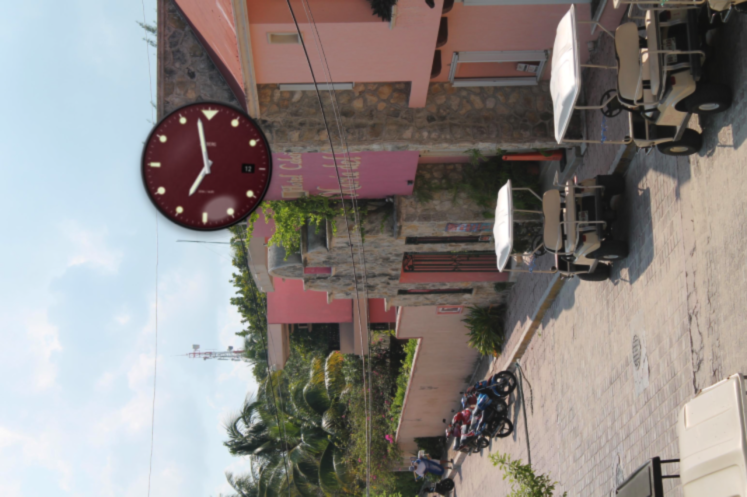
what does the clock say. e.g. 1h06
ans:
6h58
